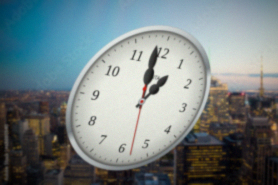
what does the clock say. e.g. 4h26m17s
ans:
12h58m28s
